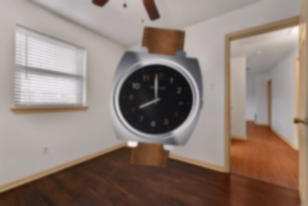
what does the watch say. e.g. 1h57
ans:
7h59
